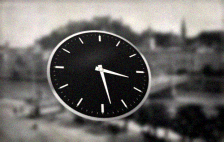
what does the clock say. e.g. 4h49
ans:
3h28
